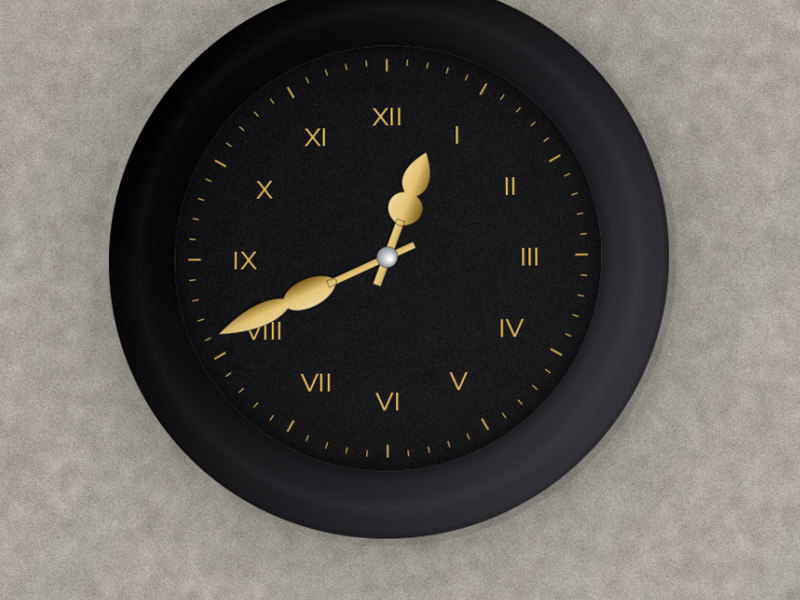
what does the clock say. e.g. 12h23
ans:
12h41
